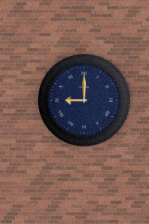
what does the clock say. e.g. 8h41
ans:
9h00
